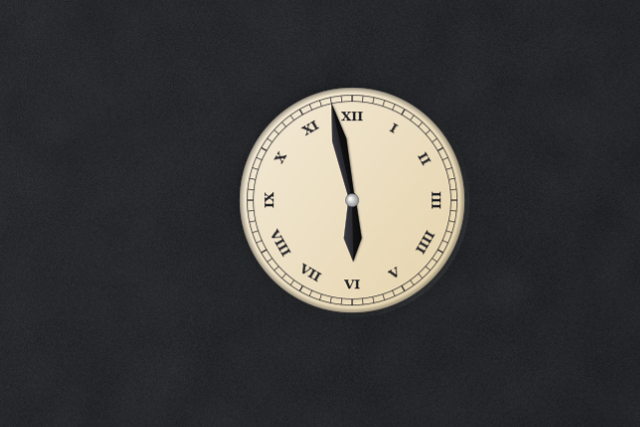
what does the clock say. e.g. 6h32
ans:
5h58
